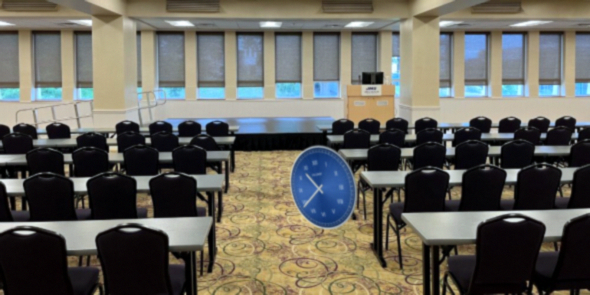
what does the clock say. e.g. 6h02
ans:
10h39
